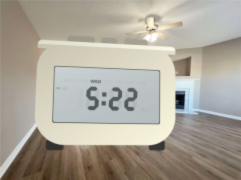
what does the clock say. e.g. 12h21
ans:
5h22
